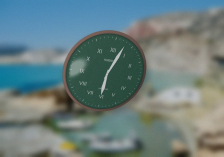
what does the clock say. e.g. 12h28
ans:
6h03
